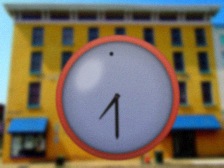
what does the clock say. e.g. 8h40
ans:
7h31
